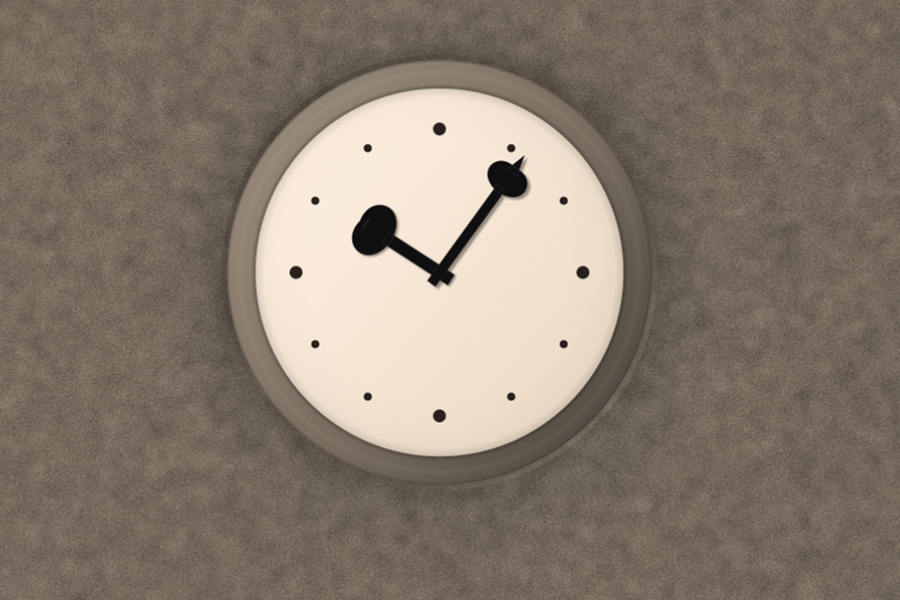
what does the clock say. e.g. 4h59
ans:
10h06
